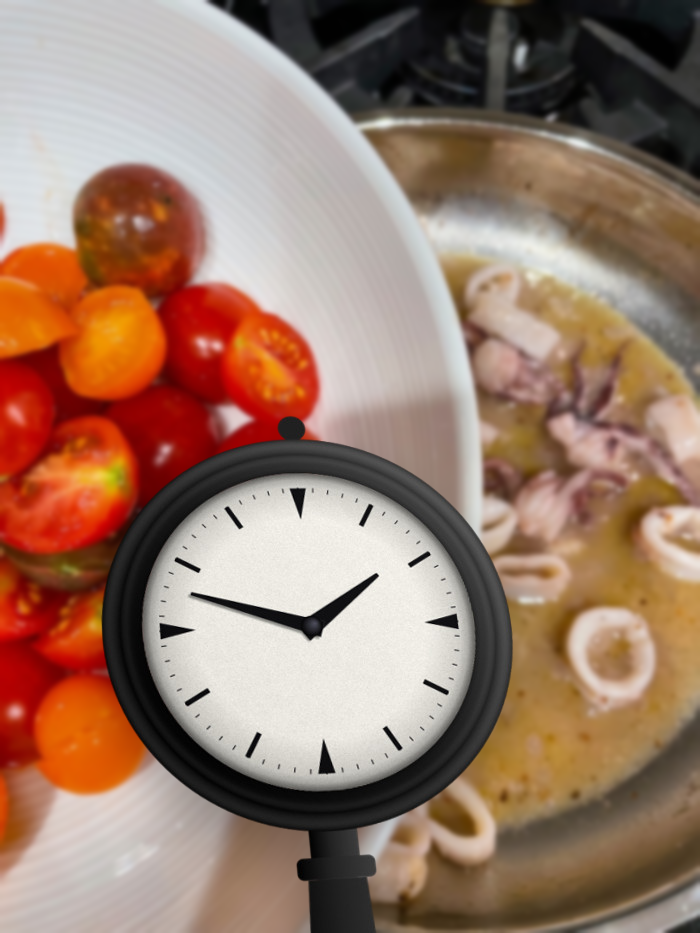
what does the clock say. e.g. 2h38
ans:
1h48
